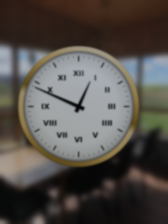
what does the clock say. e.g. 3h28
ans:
12h49
